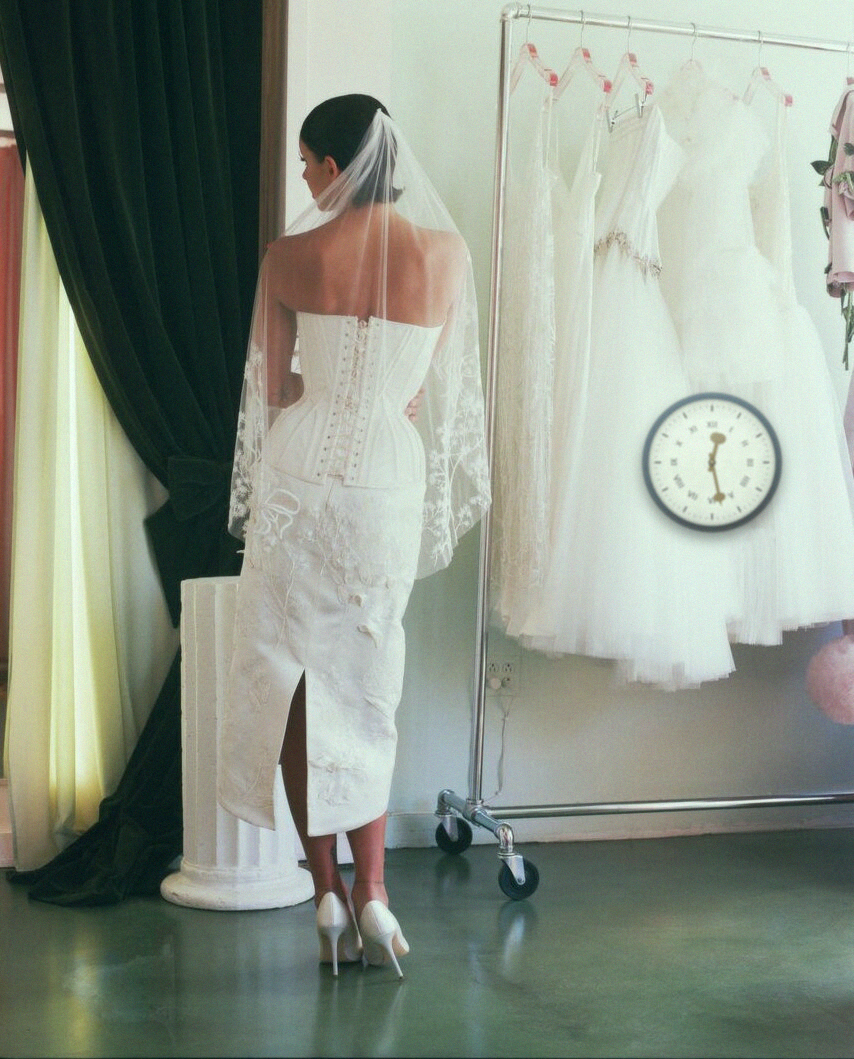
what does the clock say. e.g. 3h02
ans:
12h28
